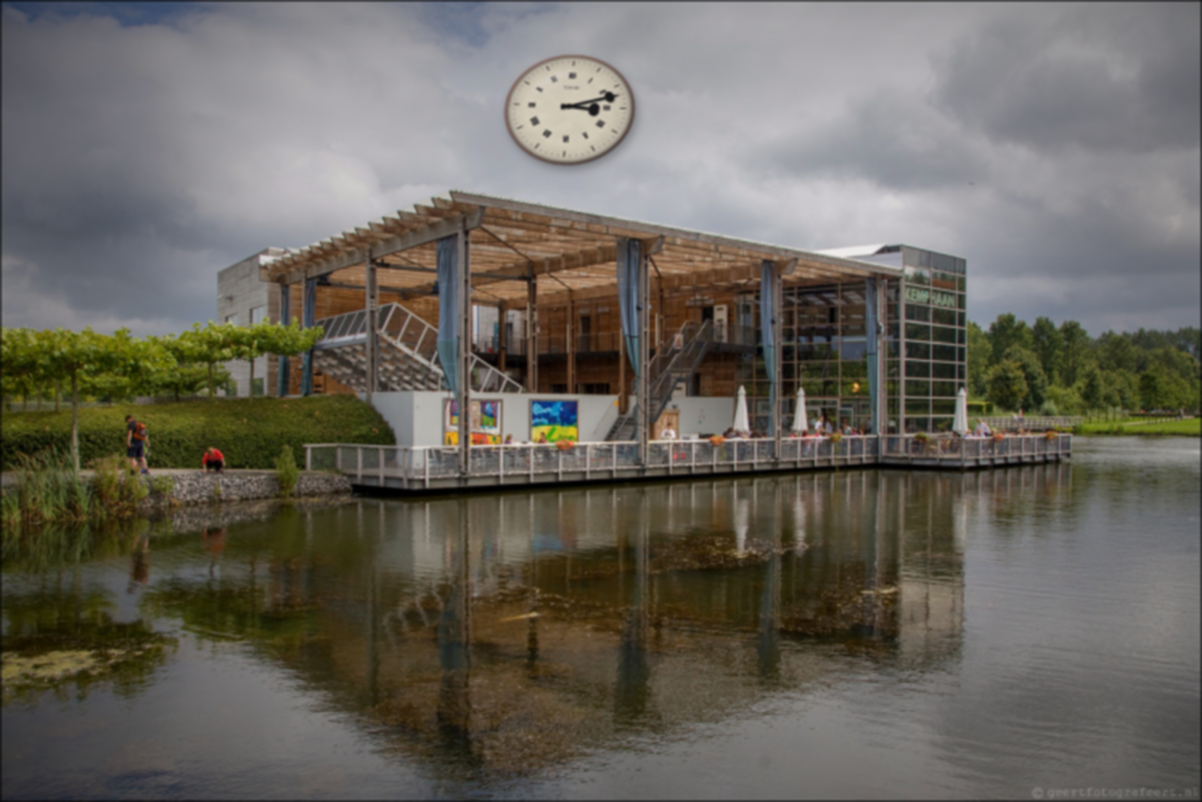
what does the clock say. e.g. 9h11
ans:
3h12
